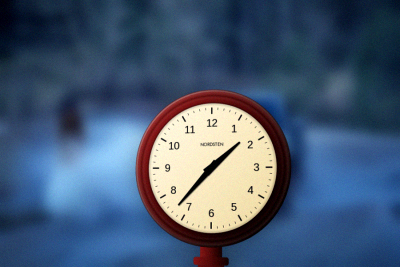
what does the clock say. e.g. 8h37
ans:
1h37
